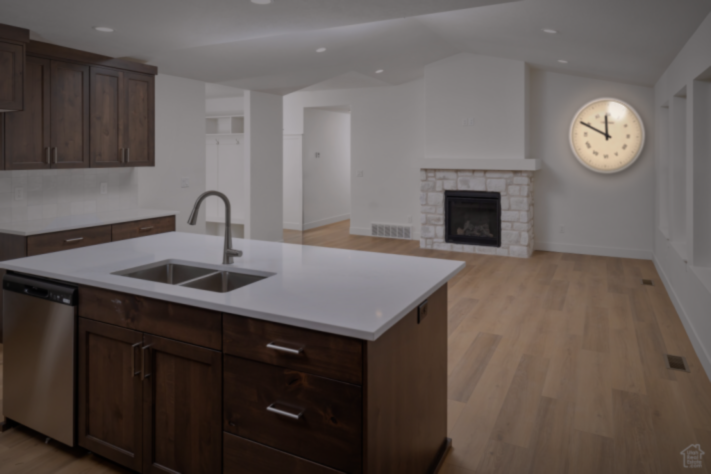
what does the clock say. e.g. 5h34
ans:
11h49
